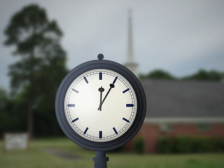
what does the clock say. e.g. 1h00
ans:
12h05
